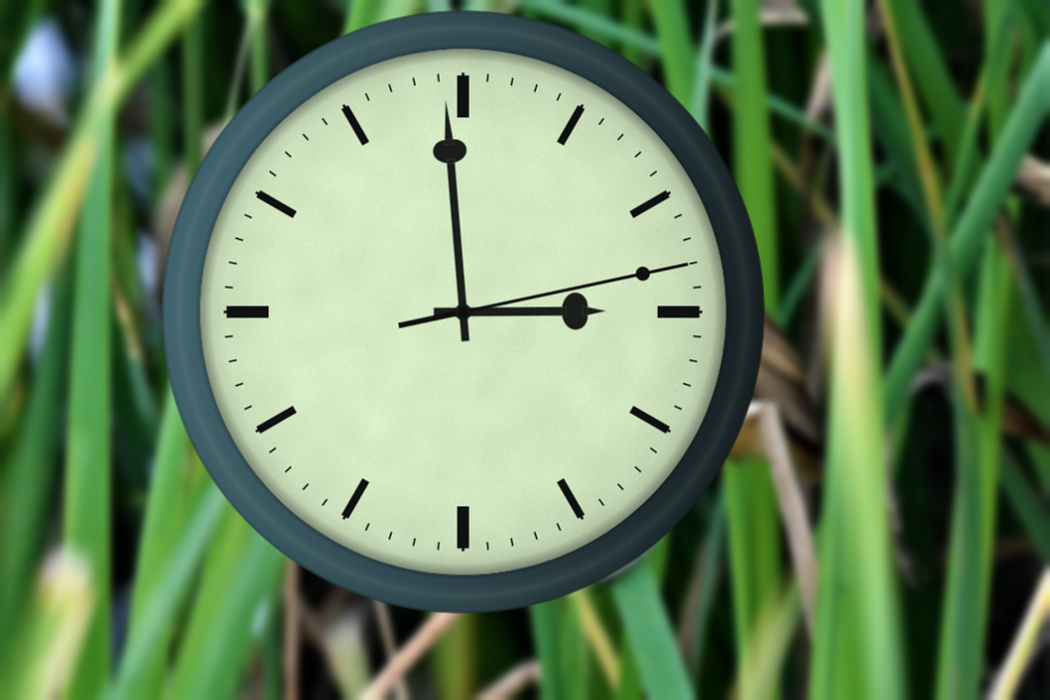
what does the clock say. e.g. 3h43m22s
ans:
2h59m13s
